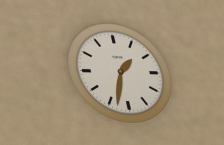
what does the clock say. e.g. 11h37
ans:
1h33
